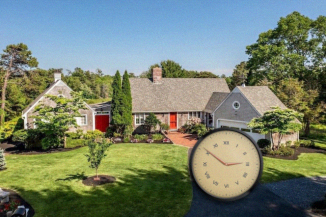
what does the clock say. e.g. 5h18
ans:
2h51
